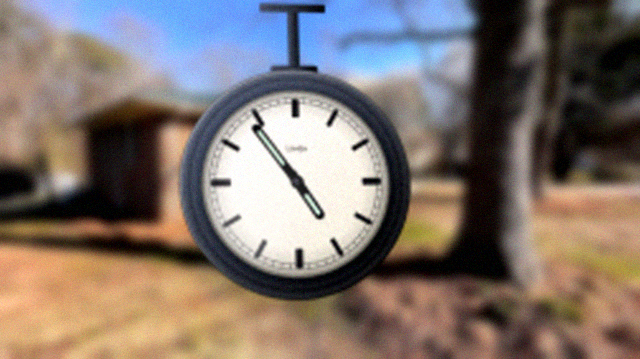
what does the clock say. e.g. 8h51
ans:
4h54
